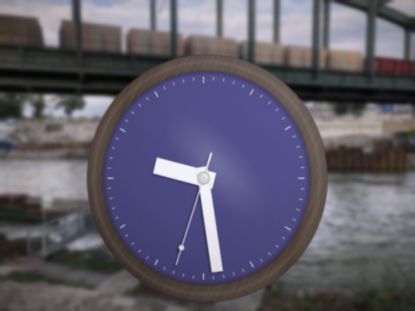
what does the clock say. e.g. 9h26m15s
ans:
9h28m33s
